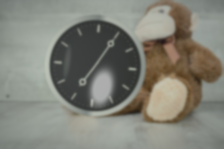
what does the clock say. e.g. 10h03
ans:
7h05
